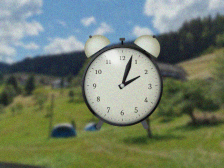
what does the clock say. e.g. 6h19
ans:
2h03
